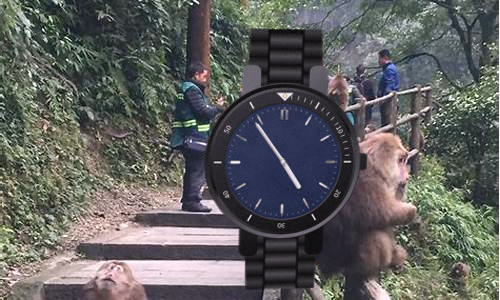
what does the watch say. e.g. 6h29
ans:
4h54
